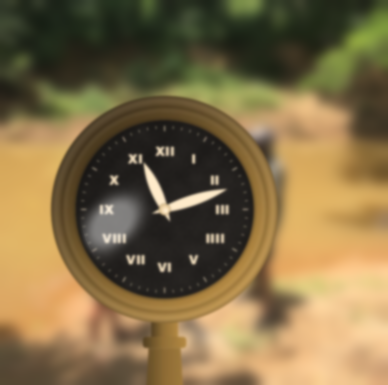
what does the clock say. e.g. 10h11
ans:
11h12
